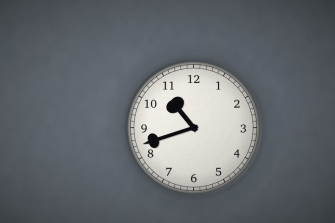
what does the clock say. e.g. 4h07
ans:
10h42
